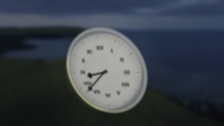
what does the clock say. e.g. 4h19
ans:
8h38
